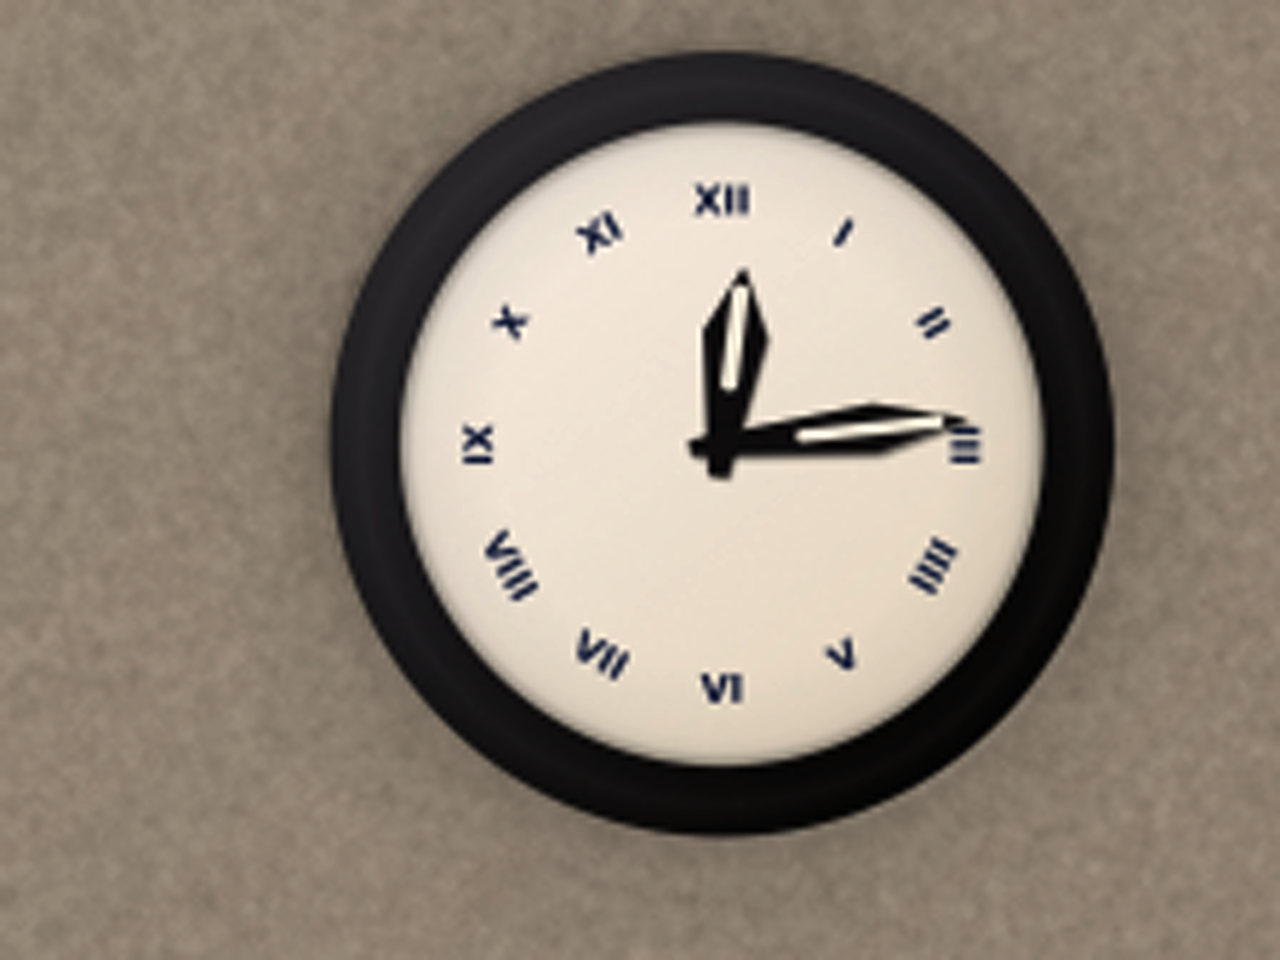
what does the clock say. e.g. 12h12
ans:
12h14
